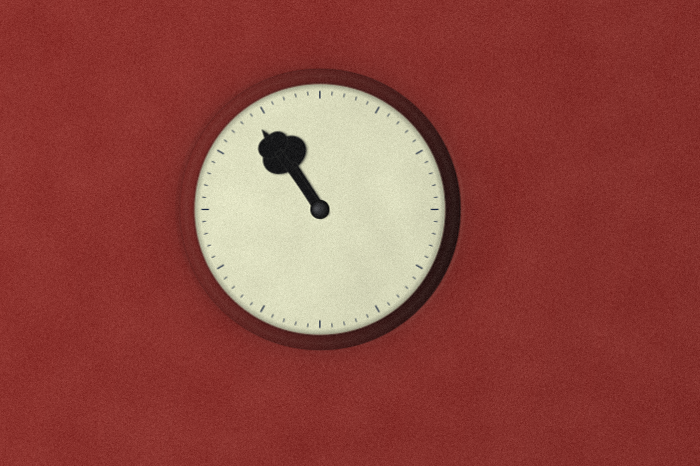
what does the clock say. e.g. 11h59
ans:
10h54
